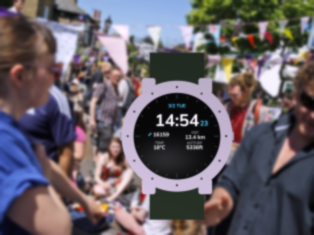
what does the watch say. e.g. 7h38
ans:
14h54
